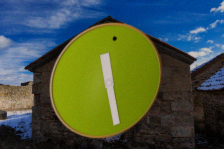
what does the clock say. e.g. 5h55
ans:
11h27
